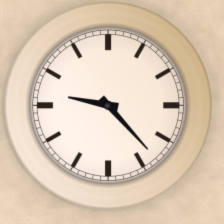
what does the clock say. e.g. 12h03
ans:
9h23
